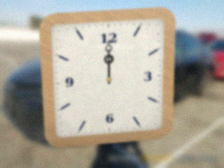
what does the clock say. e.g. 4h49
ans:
12h00
